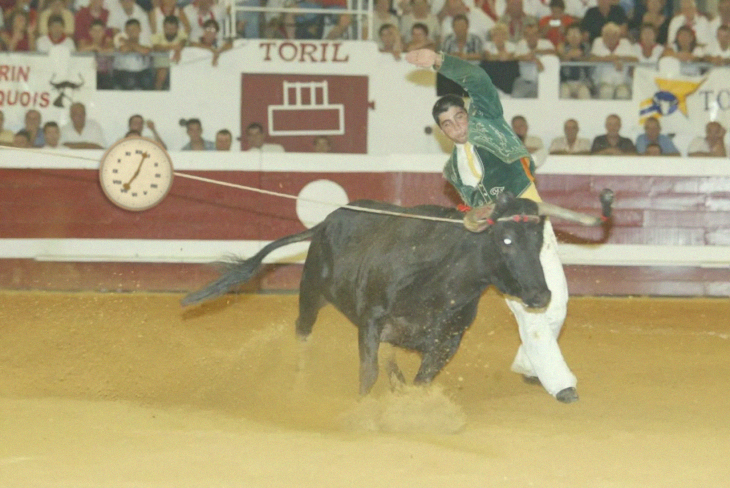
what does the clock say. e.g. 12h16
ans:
7h03
